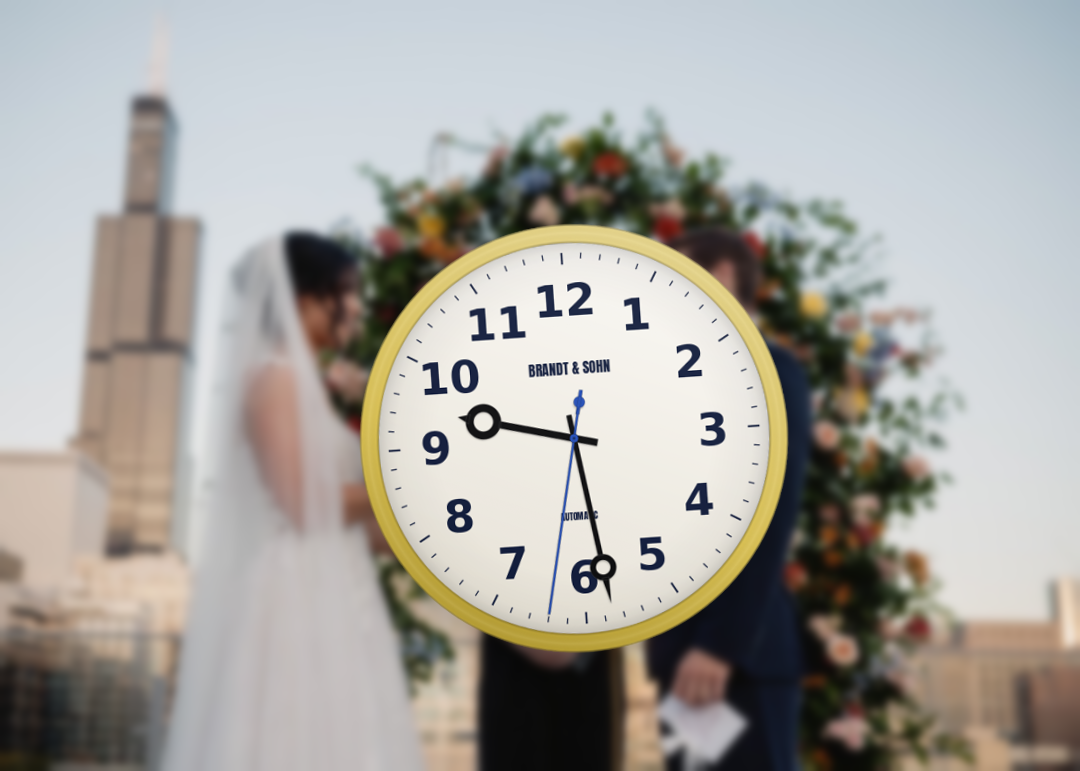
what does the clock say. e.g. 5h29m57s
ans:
9h28m32s
